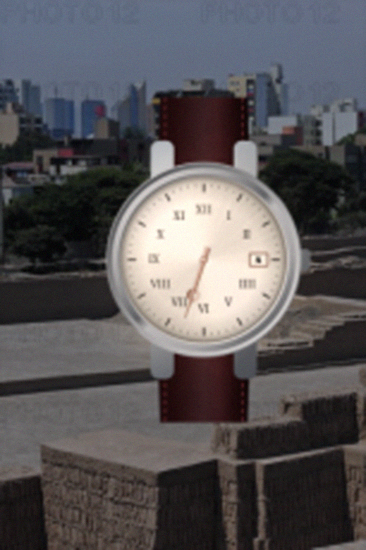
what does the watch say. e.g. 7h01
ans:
6h33
